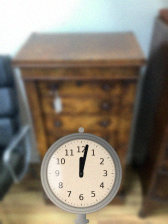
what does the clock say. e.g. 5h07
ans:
12h02
